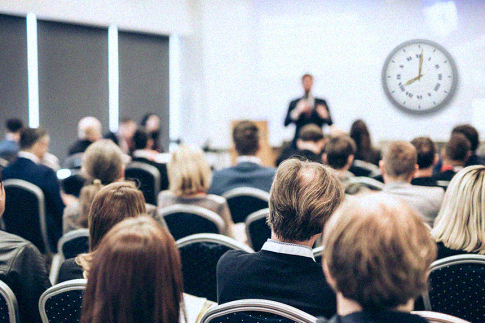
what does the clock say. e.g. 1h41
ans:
8h01
